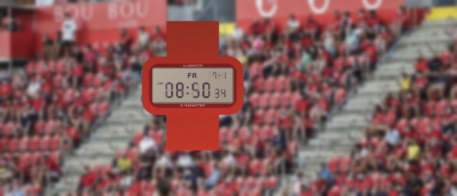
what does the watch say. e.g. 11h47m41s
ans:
8h50m34s
